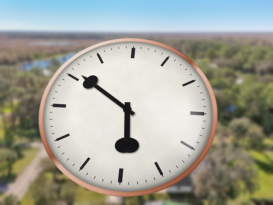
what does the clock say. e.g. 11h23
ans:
5h51
